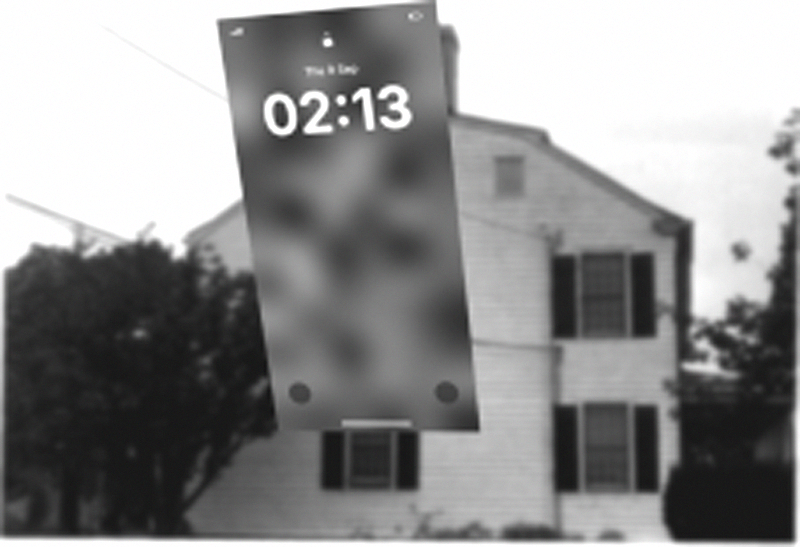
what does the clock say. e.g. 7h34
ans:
2h13
